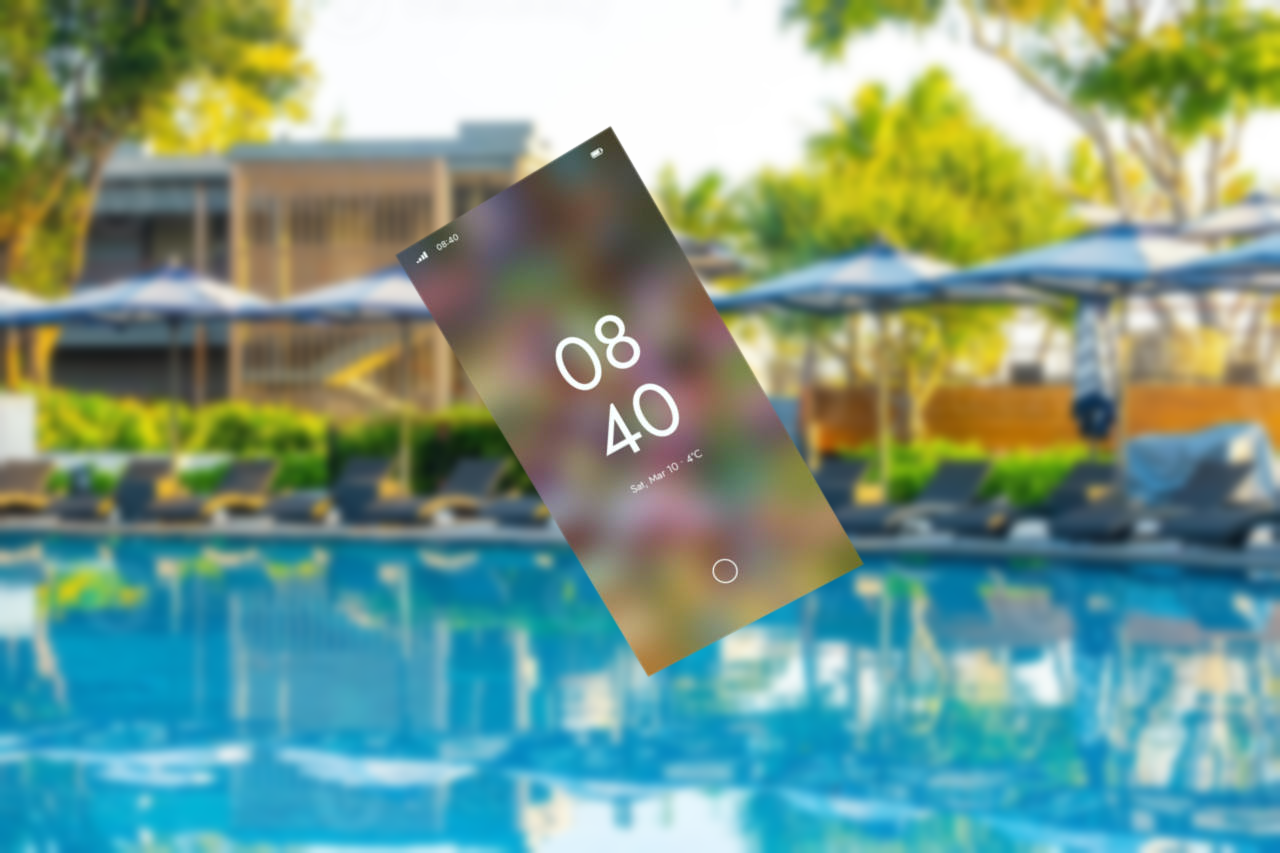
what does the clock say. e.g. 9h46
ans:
8h40
